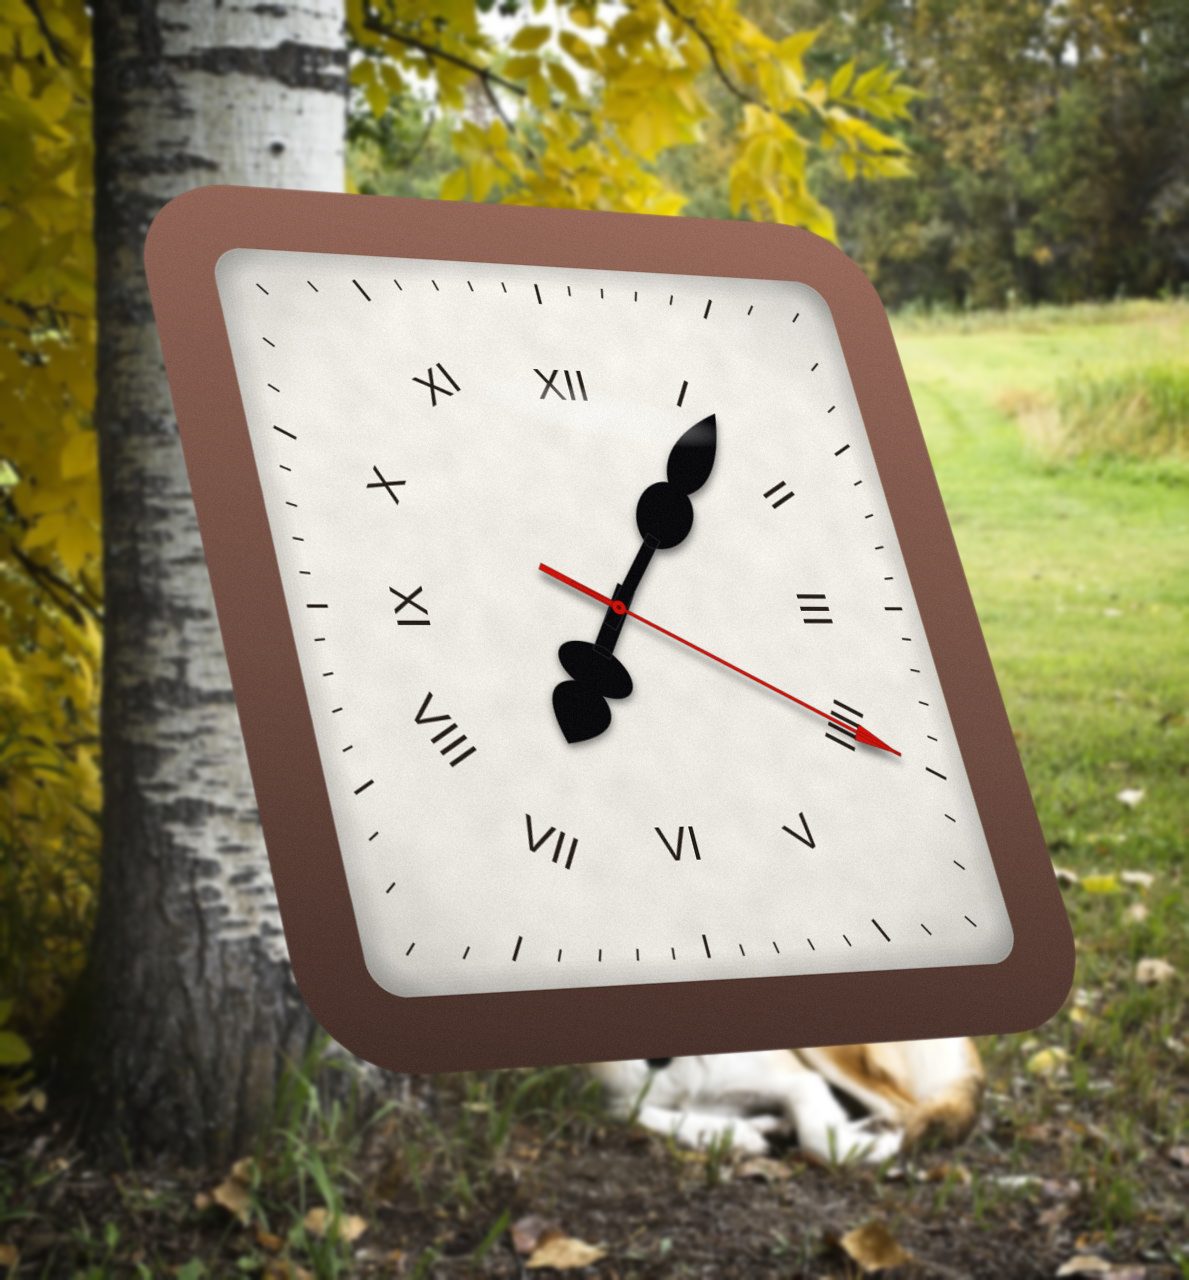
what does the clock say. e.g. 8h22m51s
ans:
7h06m20s
